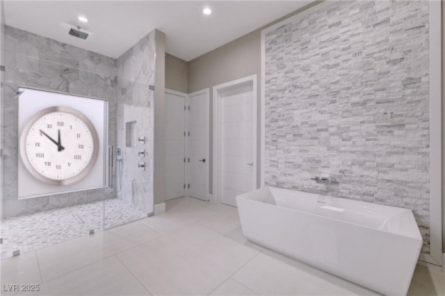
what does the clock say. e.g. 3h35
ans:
11h51
